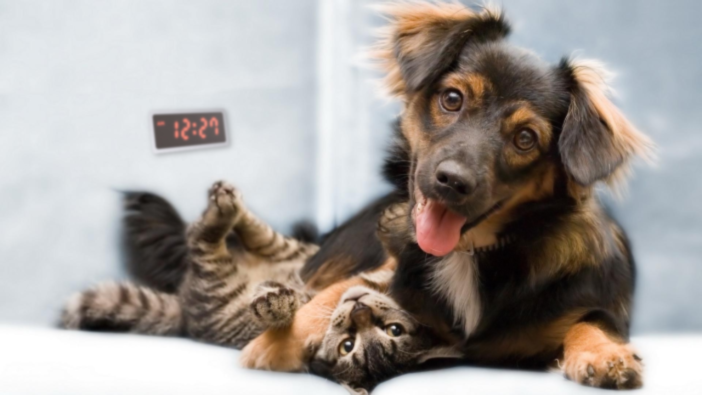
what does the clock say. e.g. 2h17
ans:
12h27
